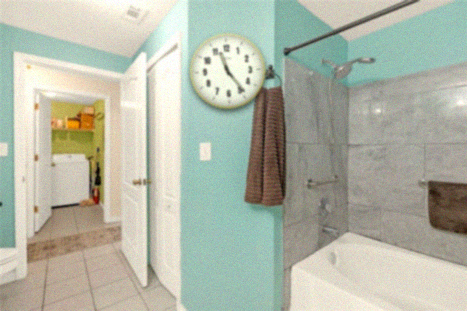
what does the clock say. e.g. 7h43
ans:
11h24
